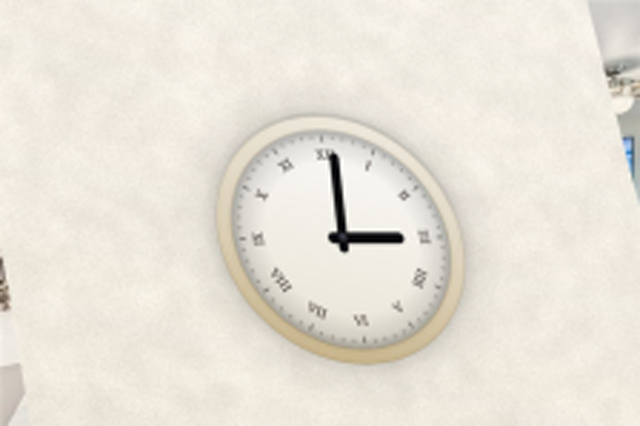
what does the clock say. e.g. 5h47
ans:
3h01
